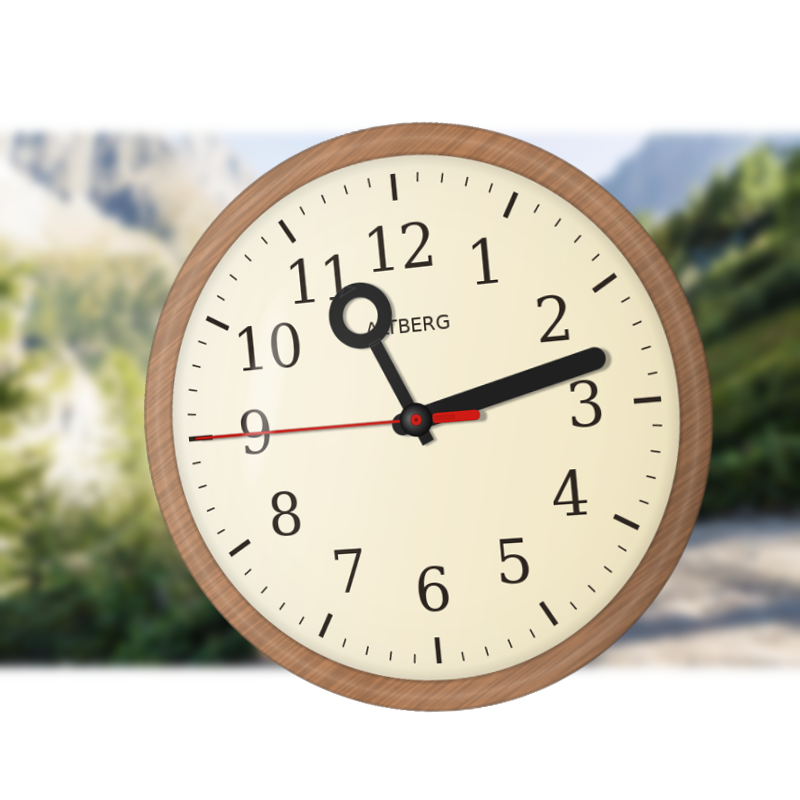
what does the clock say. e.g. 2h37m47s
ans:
11h12m45s
